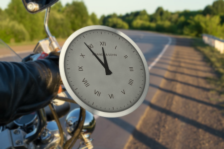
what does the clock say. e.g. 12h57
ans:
11h54
